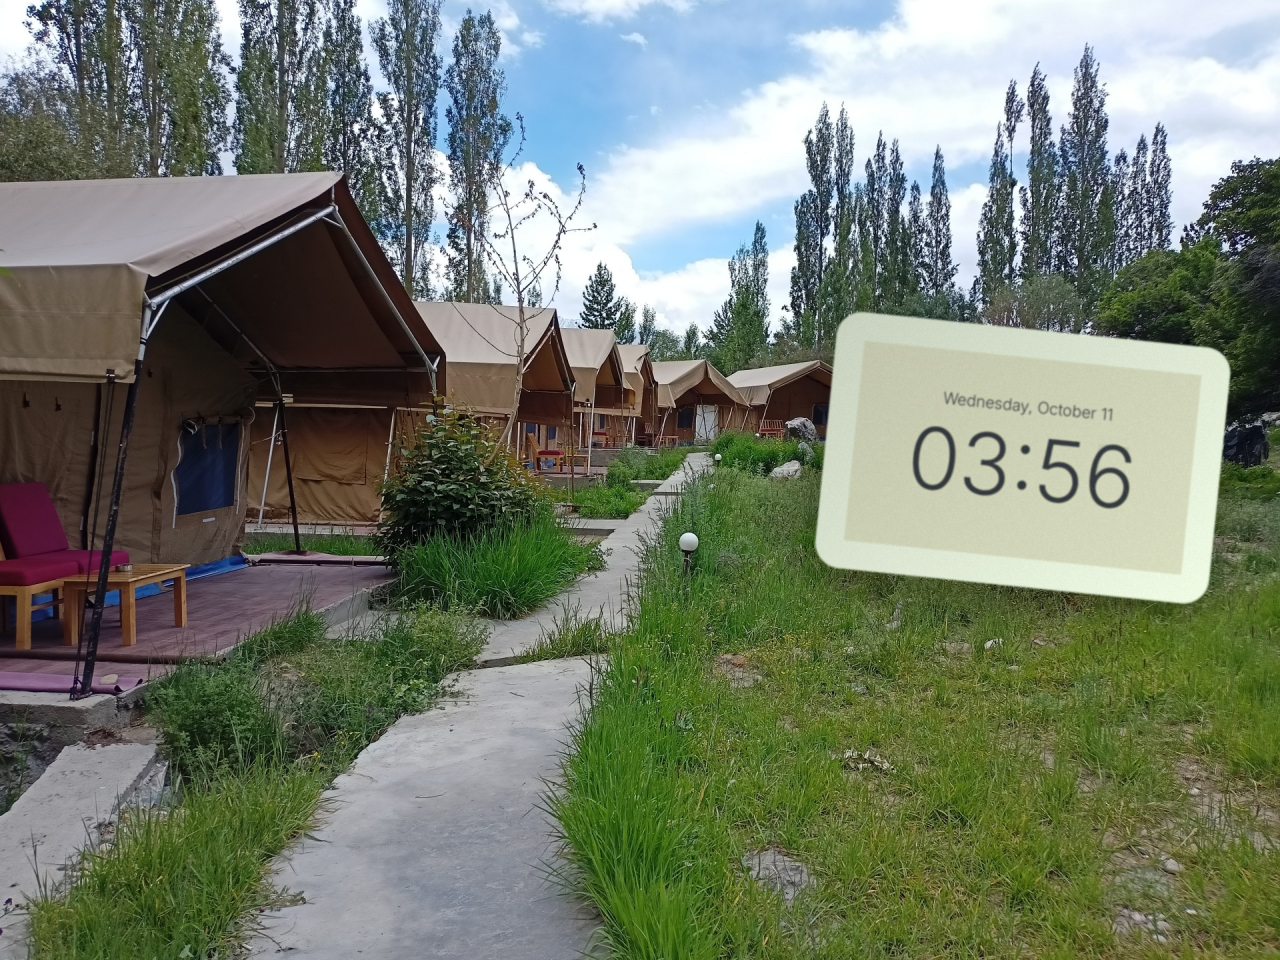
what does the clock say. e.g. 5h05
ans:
3h56
